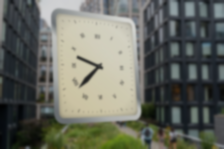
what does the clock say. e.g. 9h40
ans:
9h38
